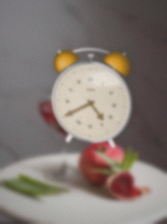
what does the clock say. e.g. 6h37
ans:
4h40
